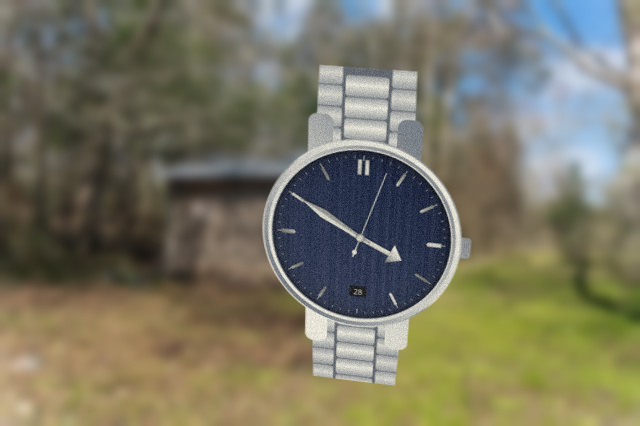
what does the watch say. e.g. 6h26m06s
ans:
3h50m03s
